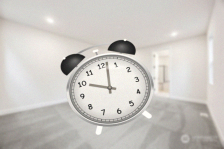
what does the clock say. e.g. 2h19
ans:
10h02
